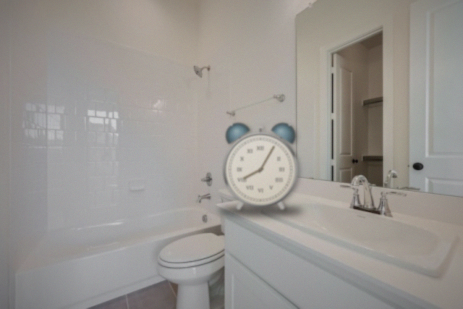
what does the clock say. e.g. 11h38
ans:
8h05
